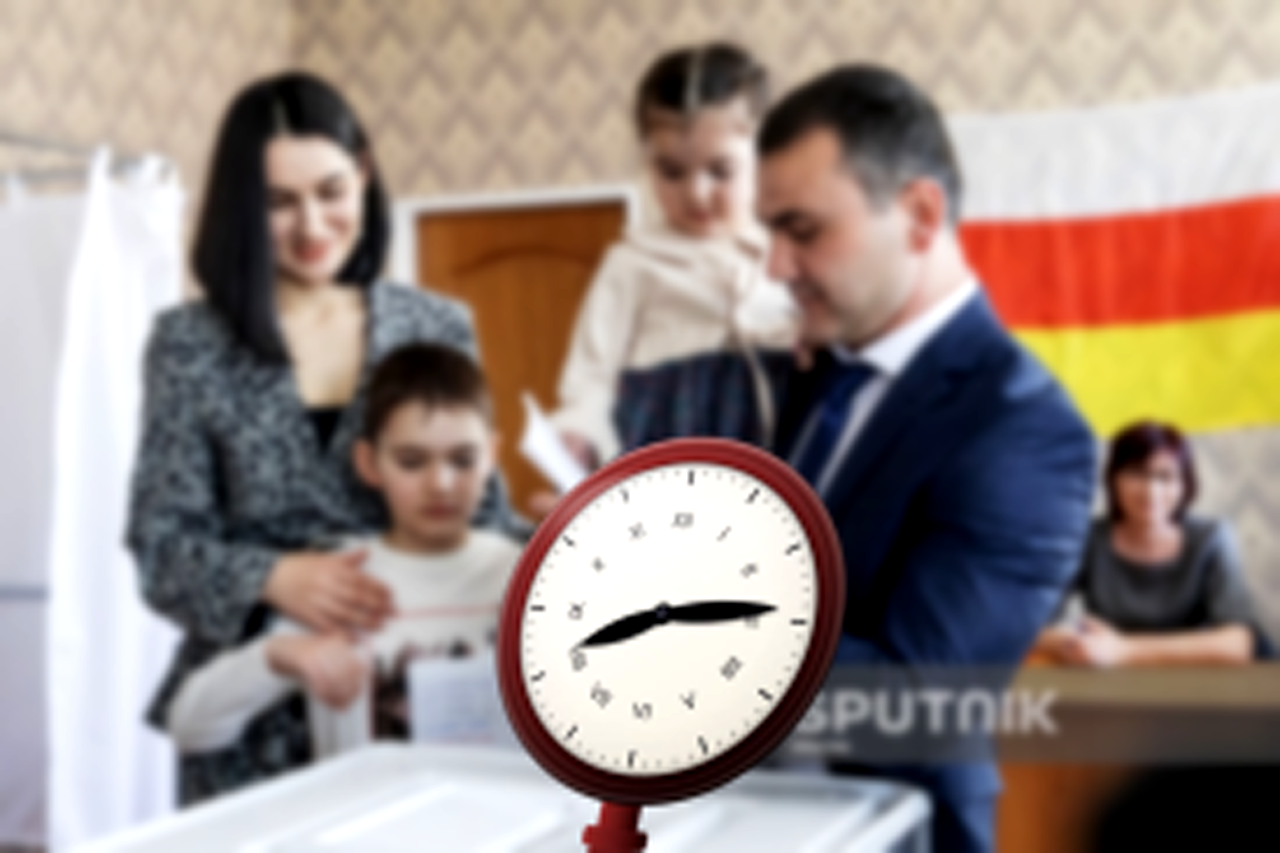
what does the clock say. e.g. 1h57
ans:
8h14
